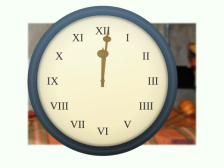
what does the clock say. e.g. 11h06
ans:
12h01
